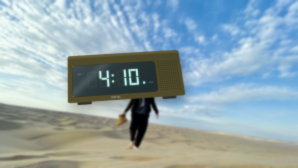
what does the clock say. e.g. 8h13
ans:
4h10
